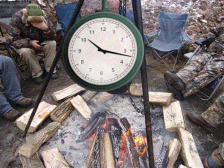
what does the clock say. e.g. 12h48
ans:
10h17
